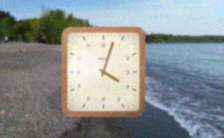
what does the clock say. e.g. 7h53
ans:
4h03
